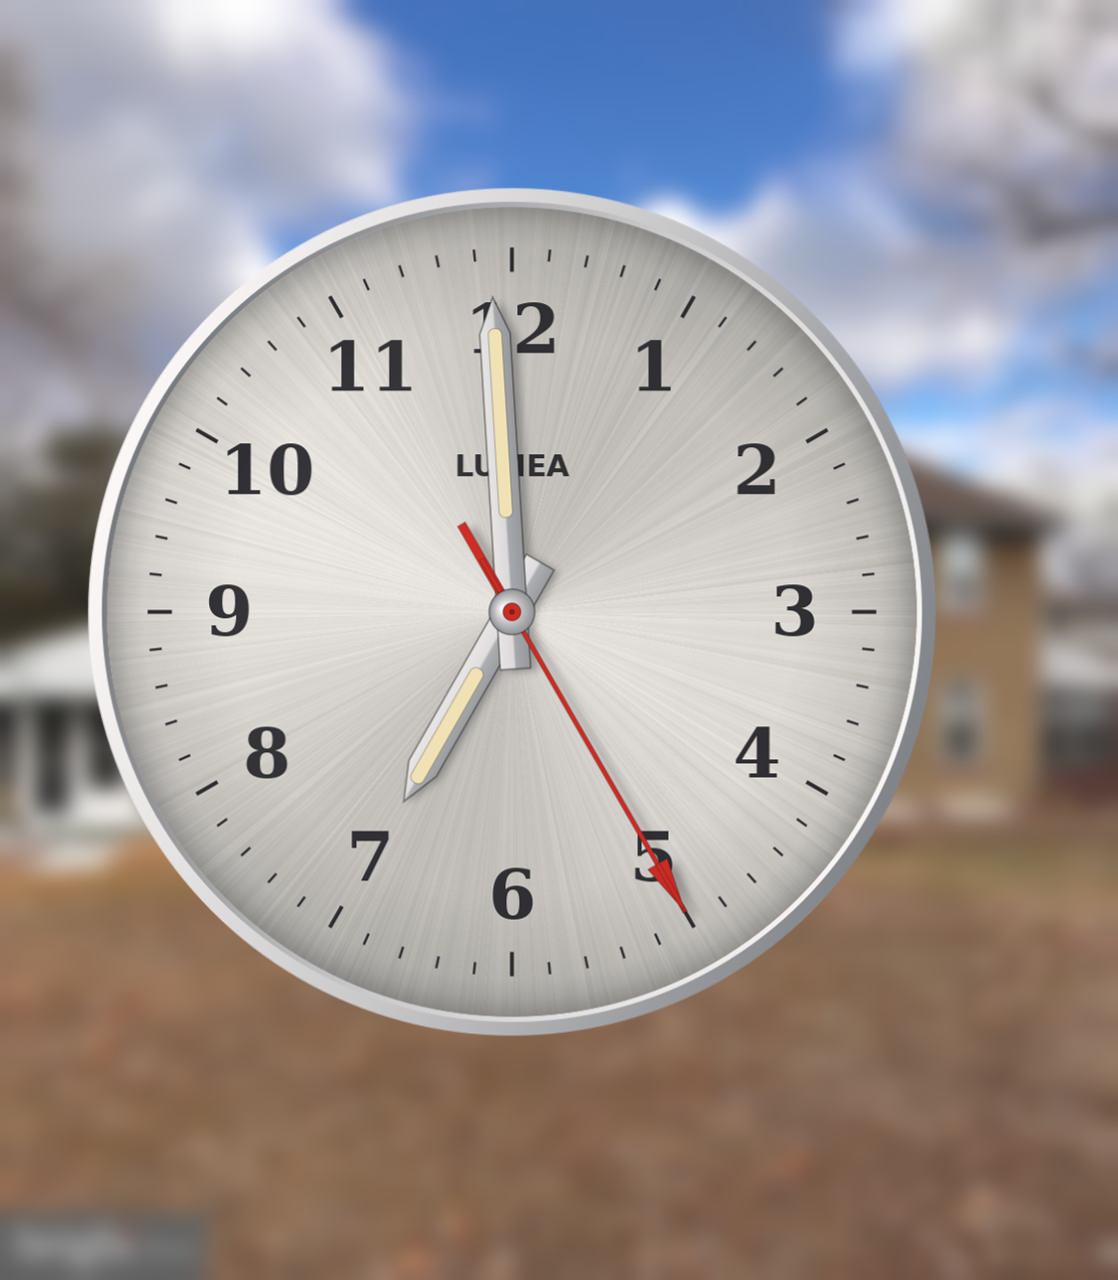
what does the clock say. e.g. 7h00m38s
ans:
6h59m25s
